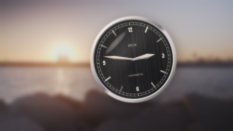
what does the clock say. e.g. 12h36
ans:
2h47
